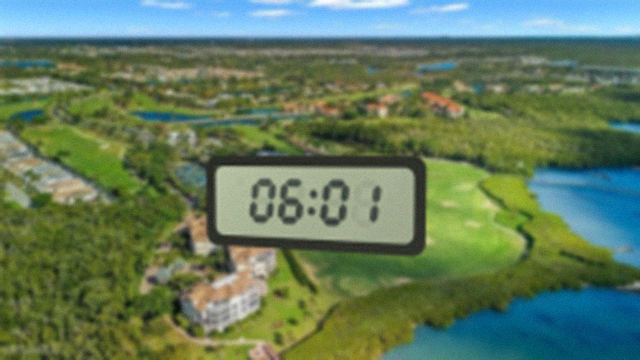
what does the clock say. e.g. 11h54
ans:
6h01
